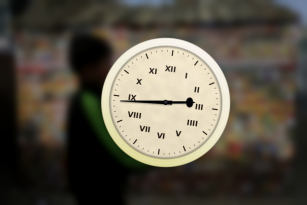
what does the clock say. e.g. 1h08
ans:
2h44
